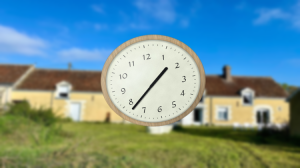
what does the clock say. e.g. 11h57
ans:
1h38
